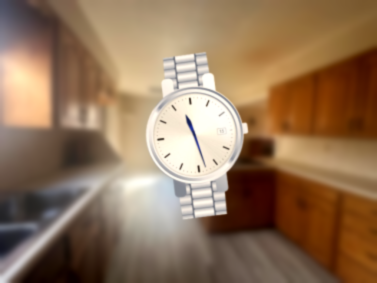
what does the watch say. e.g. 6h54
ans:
11h28
